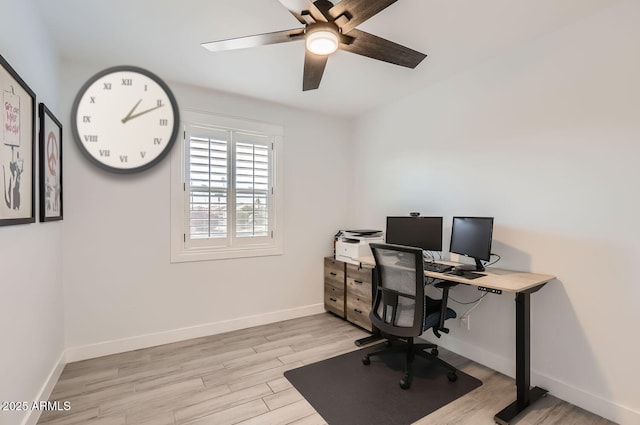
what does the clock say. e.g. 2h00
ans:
1h11
